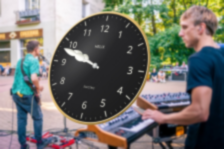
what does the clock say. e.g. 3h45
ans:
9h48
